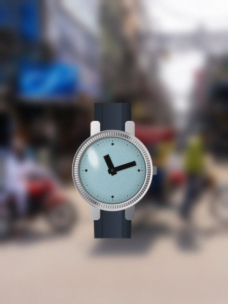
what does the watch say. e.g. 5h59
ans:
11h12
